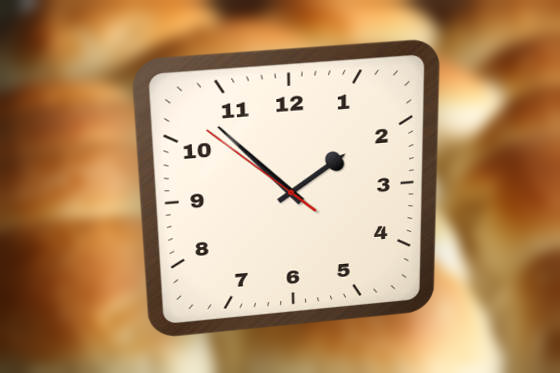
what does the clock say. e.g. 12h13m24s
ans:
1h52m52s
